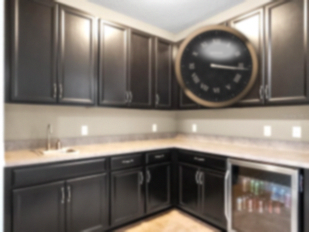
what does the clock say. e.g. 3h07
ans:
3h16
